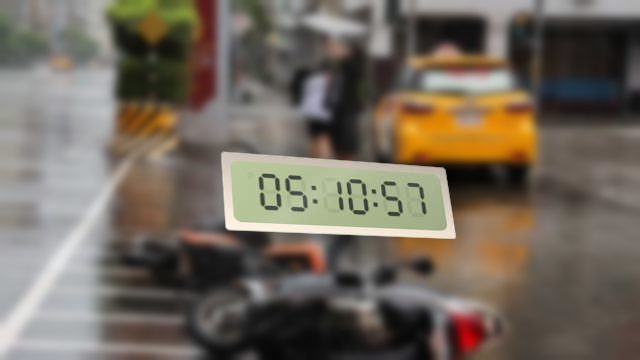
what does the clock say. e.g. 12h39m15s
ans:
5h10m57s
